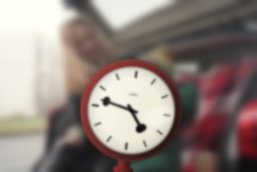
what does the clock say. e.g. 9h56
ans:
4h47
